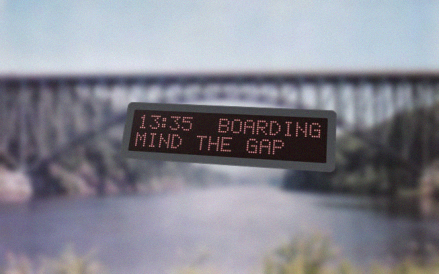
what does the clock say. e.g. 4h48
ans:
13h35
